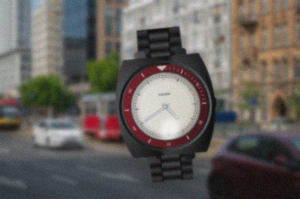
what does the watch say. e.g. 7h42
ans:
4h40
